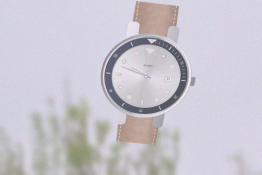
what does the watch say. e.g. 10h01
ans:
9h48
